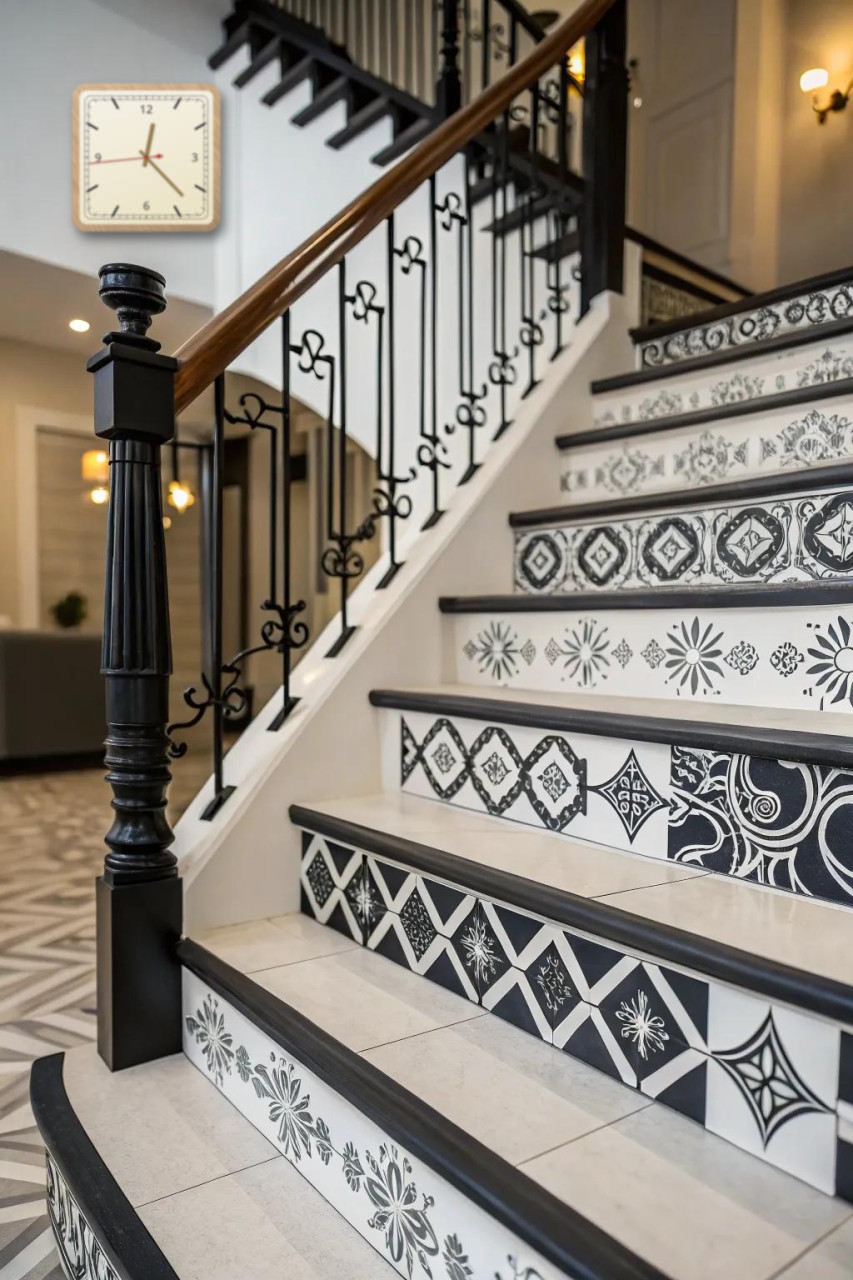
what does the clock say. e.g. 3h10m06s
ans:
12h22m44s
